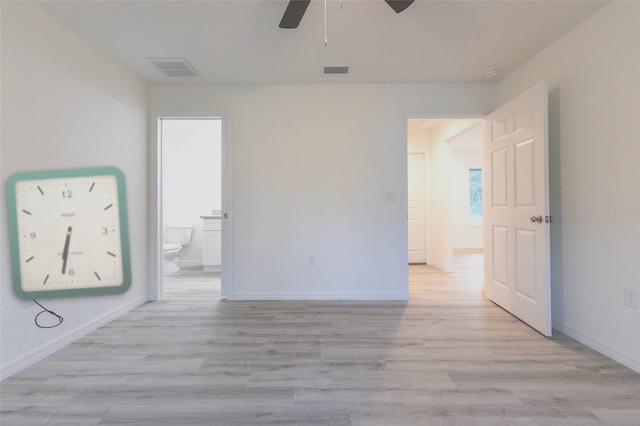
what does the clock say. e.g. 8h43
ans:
6h32
